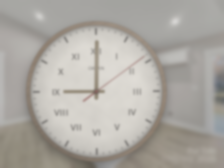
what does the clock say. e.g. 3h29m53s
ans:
9h00m09s
